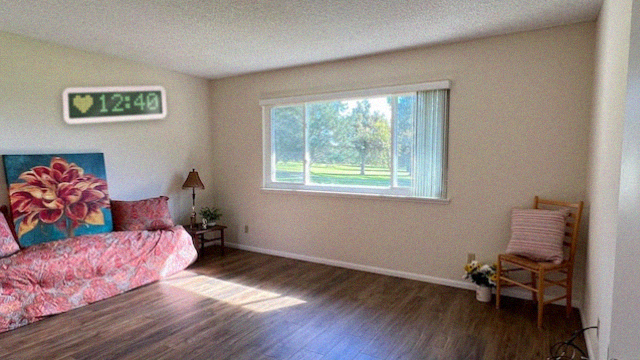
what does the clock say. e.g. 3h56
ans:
12h40
